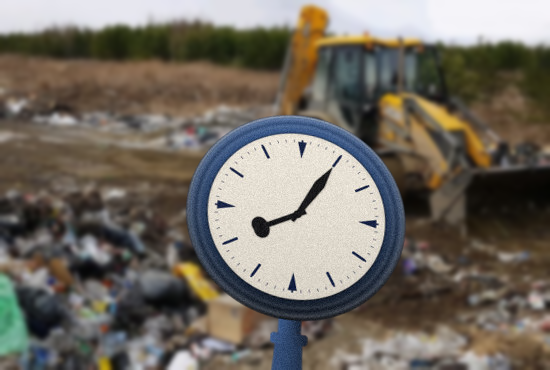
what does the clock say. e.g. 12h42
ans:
8h05
